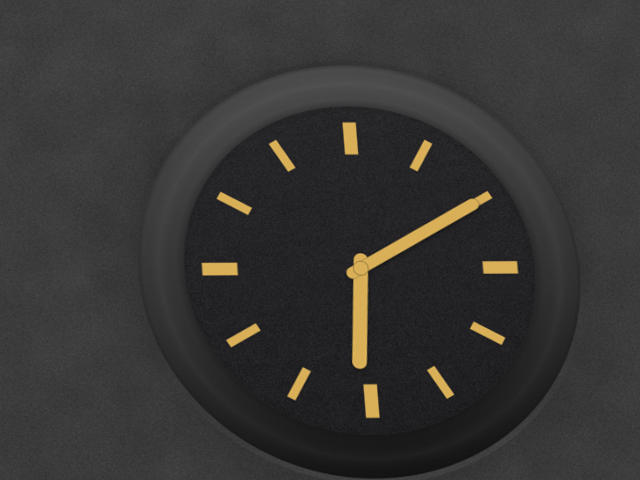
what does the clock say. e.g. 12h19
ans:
6h10
